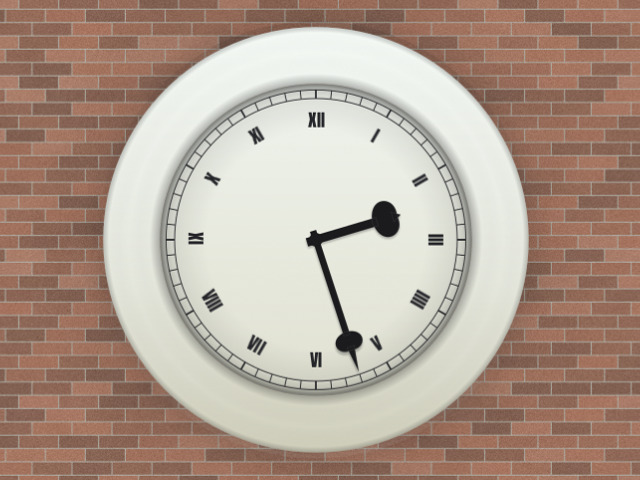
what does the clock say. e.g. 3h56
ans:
2h27
